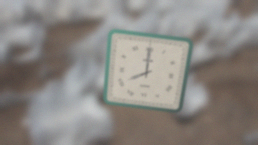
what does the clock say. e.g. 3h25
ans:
8h00
